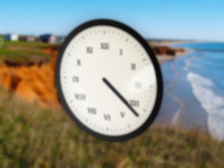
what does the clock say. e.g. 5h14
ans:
4h22
